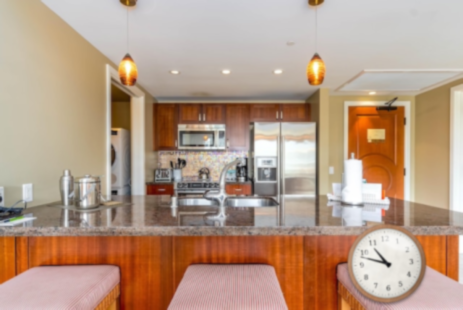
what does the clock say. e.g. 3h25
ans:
10h48
